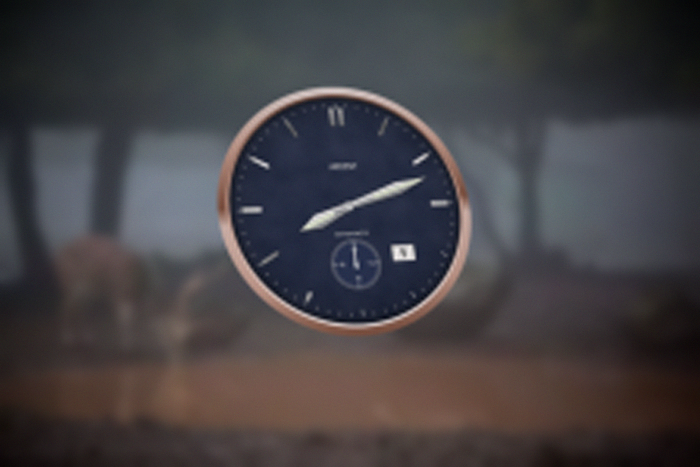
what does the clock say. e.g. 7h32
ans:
8h12
